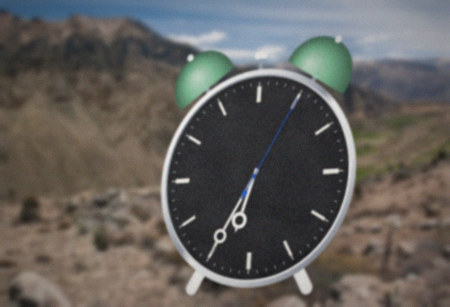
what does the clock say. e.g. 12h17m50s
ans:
6h35m05s
